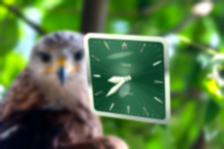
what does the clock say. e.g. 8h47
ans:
8h38
